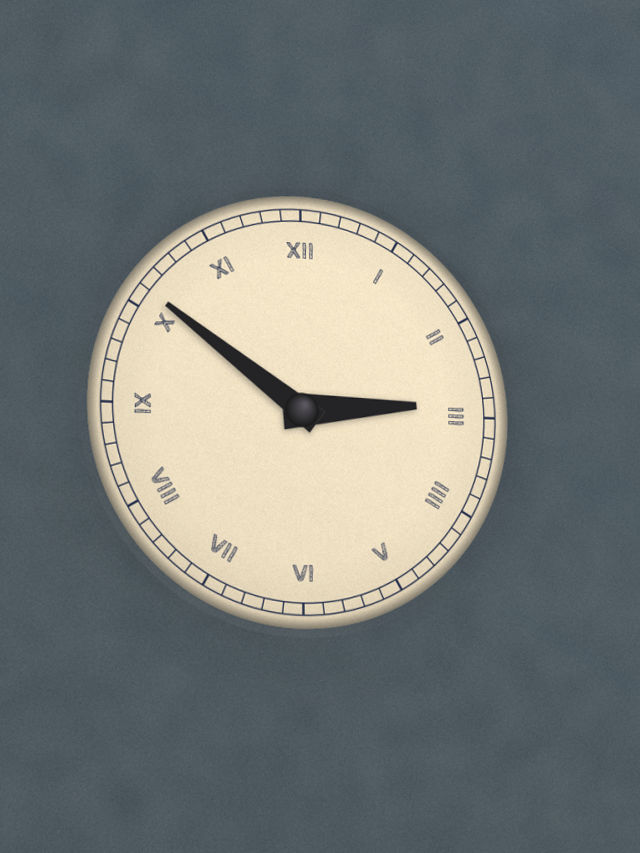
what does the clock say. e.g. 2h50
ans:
2h51
